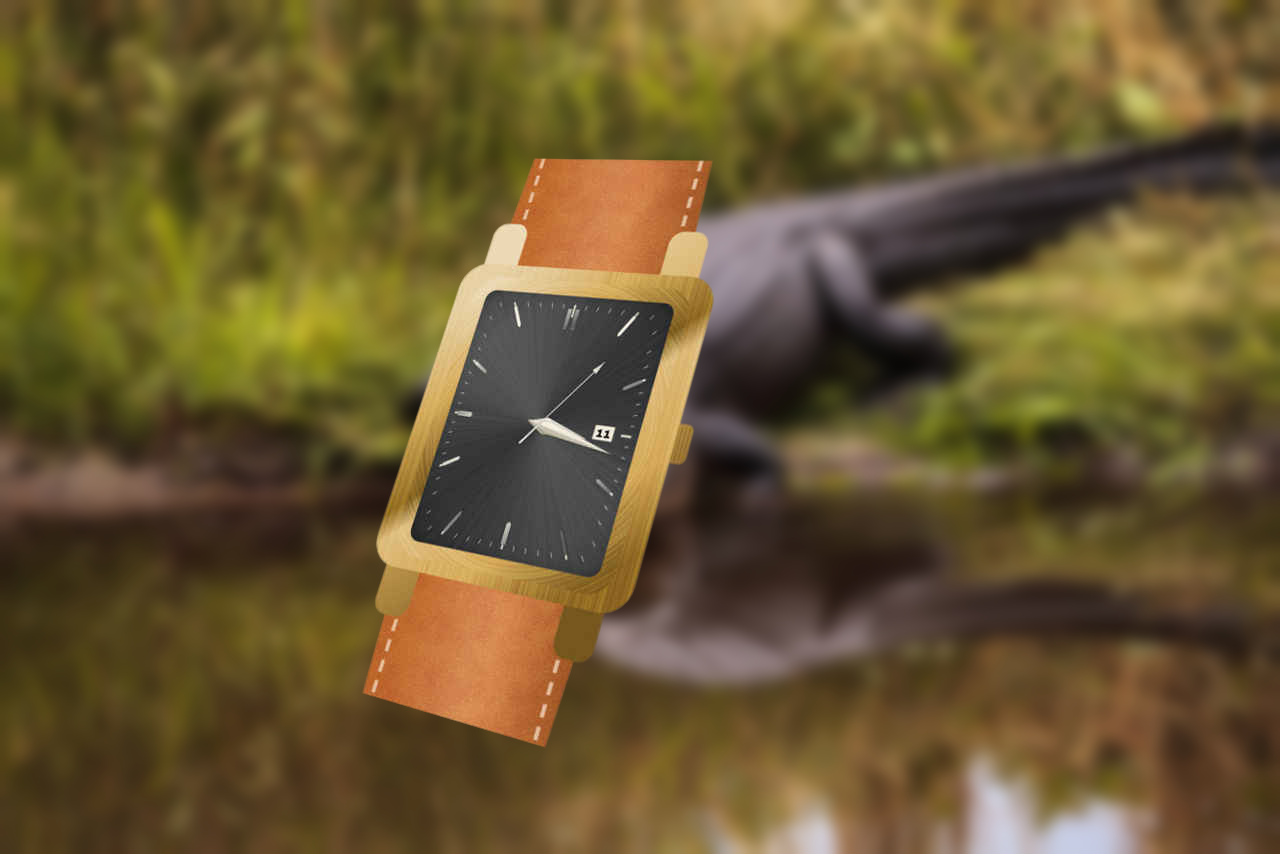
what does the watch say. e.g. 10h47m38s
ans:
3h17m06s
